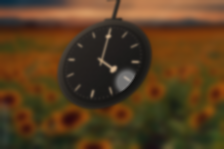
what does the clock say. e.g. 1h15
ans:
4h00
